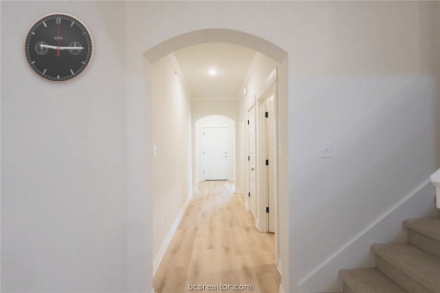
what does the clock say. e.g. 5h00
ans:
9h15
